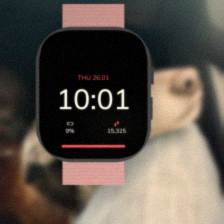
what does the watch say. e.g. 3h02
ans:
10h01
